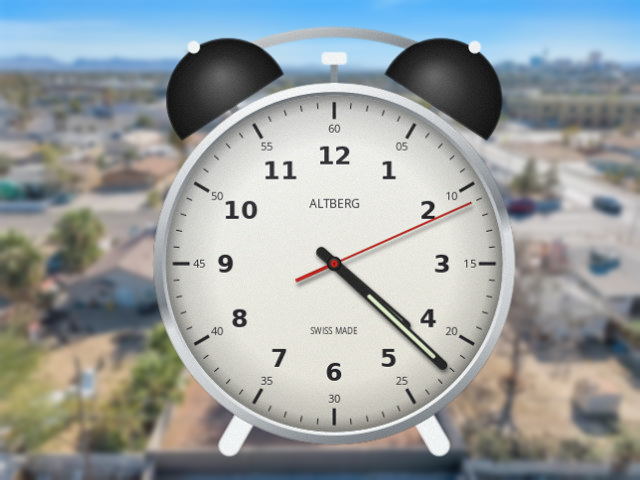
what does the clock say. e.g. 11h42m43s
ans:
4h22m11s
